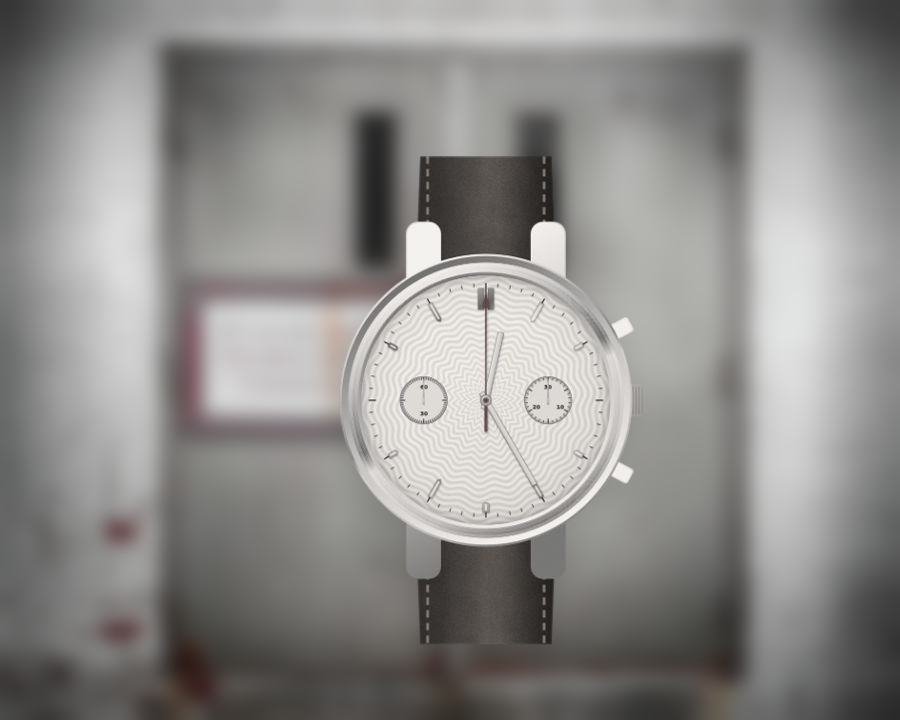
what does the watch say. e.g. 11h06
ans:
12h25
